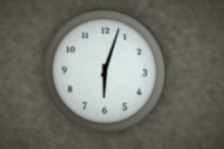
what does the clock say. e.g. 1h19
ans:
6h03
